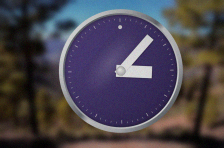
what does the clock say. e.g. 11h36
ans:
3h07
